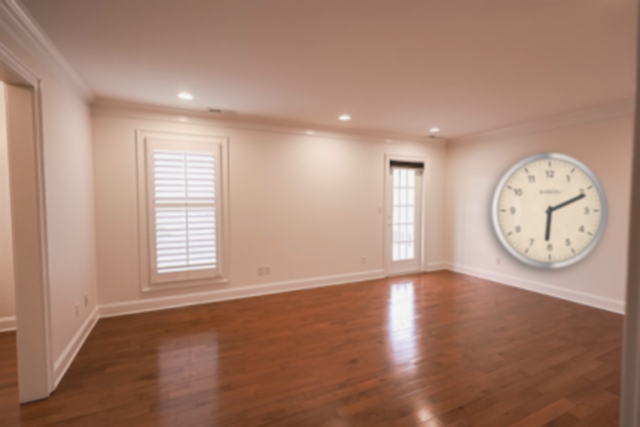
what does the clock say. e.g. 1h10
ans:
6h11
